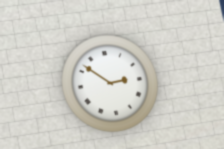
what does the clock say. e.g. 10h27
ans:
2h52
